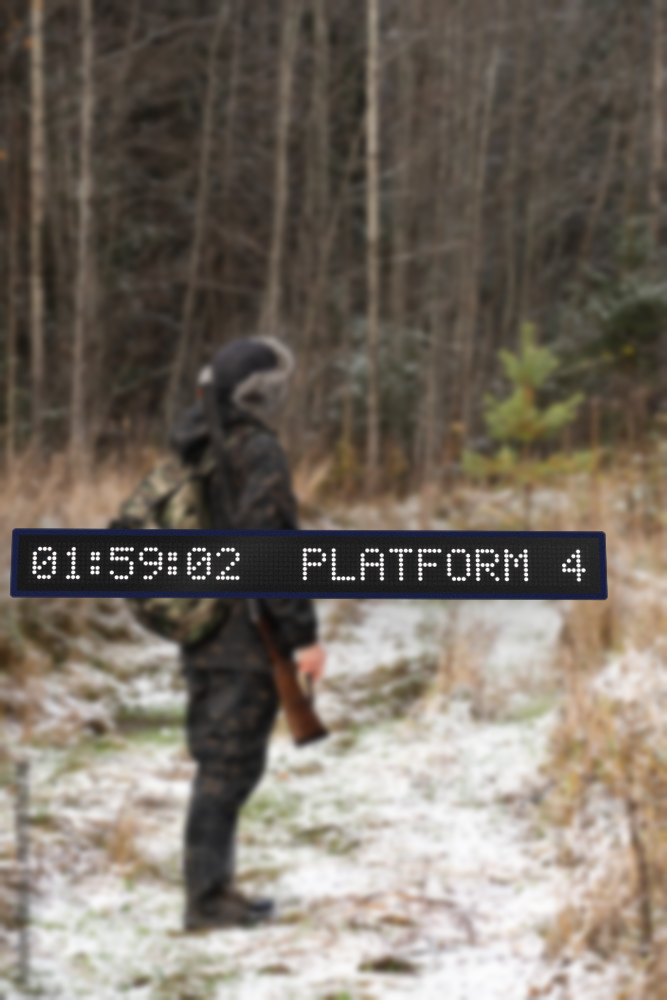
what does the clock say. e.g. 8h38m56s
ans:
1h59m02s
